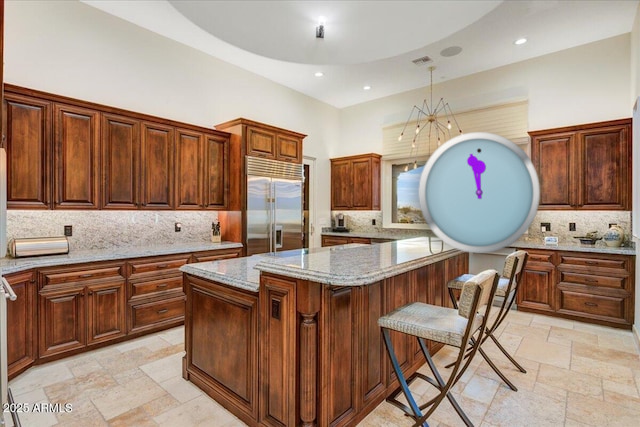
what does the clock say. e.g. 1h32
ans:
11h58
